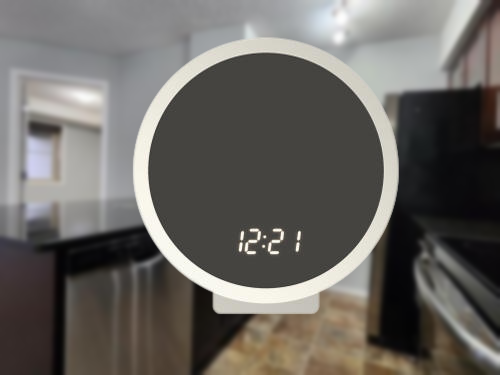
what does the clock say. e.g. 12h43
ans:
12h21
